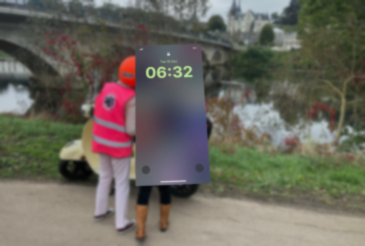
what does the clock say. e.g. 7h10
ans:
6h32
